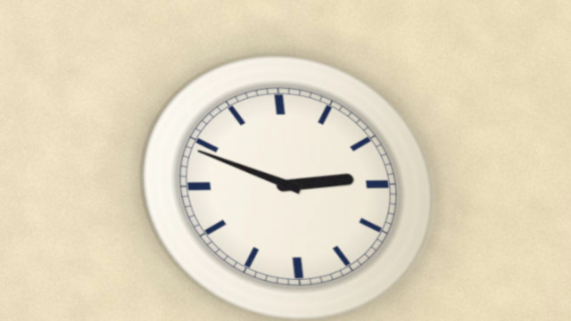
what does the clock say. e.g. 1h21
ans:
2h49
